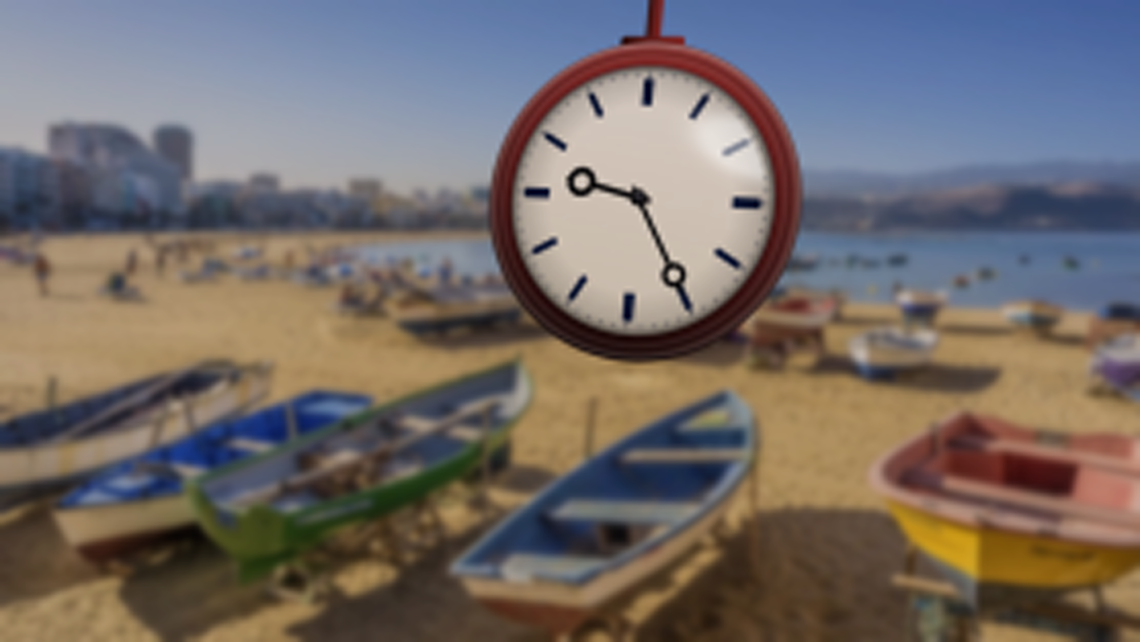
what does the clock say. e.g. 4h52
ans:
9h25
